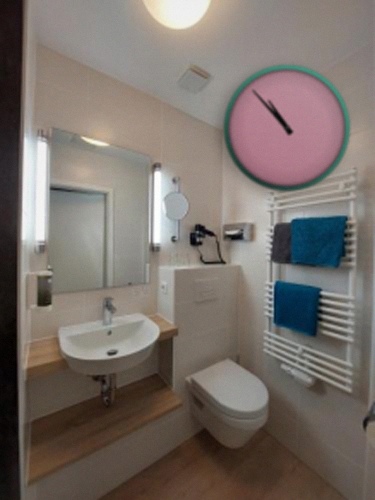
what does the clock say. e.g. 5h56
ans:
10h53
